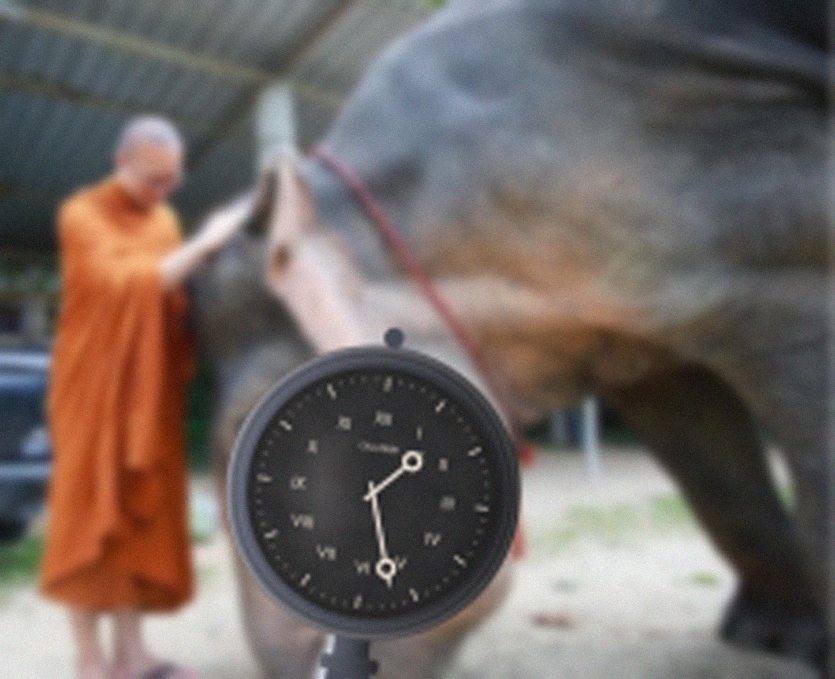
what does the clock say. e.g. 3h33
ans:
1h27
